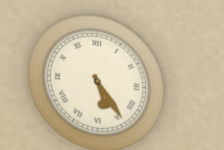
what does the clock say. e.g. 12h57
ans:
5h24
